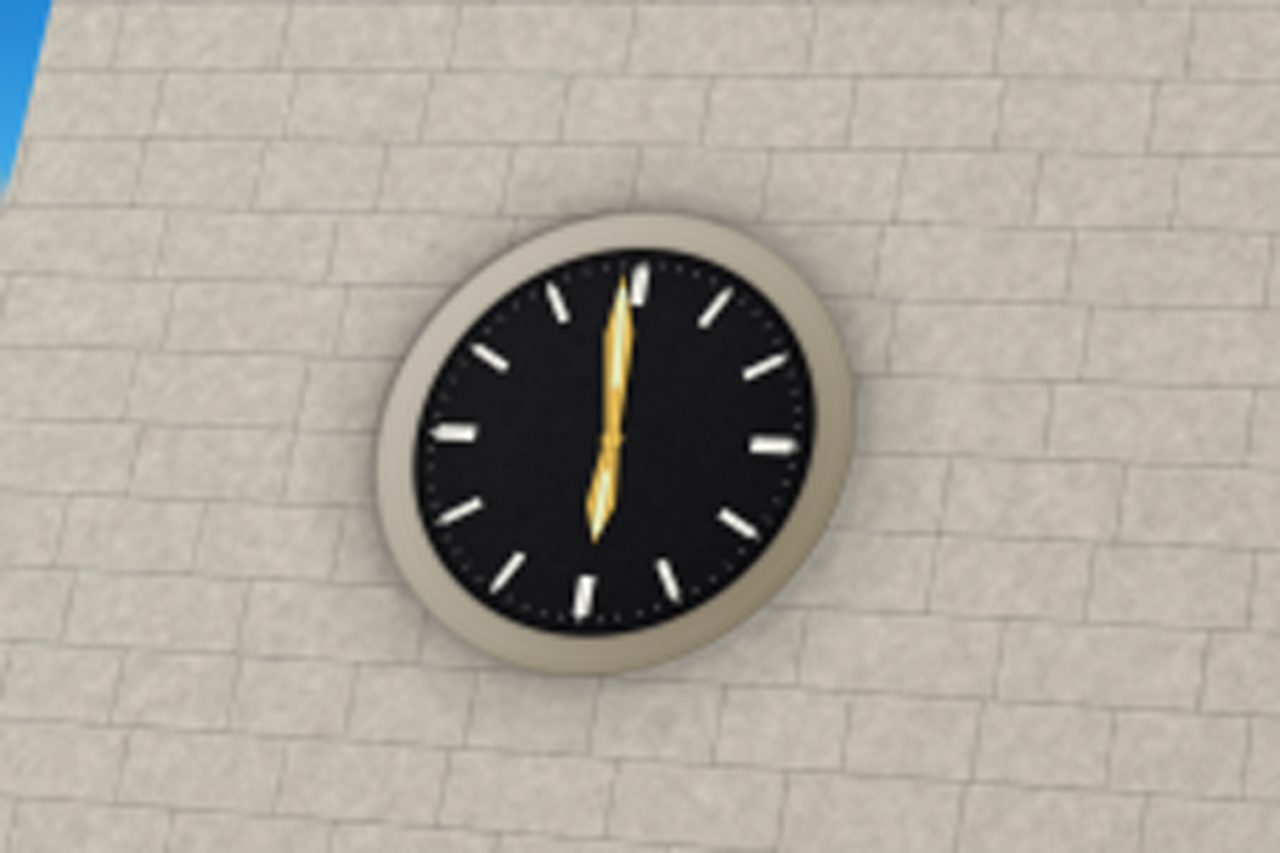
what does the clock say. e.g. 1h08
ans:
5h59
